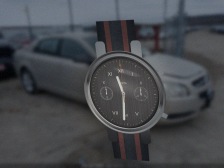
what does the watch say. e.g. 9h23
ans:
11h31
